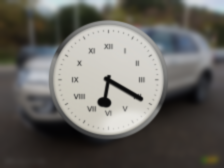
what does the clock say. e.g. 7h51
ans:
6h20
